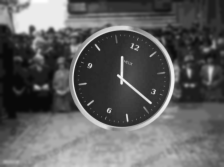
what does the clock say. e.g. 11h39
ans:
11h18
